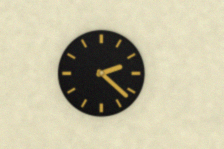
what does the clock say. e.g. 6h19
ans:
2h22
